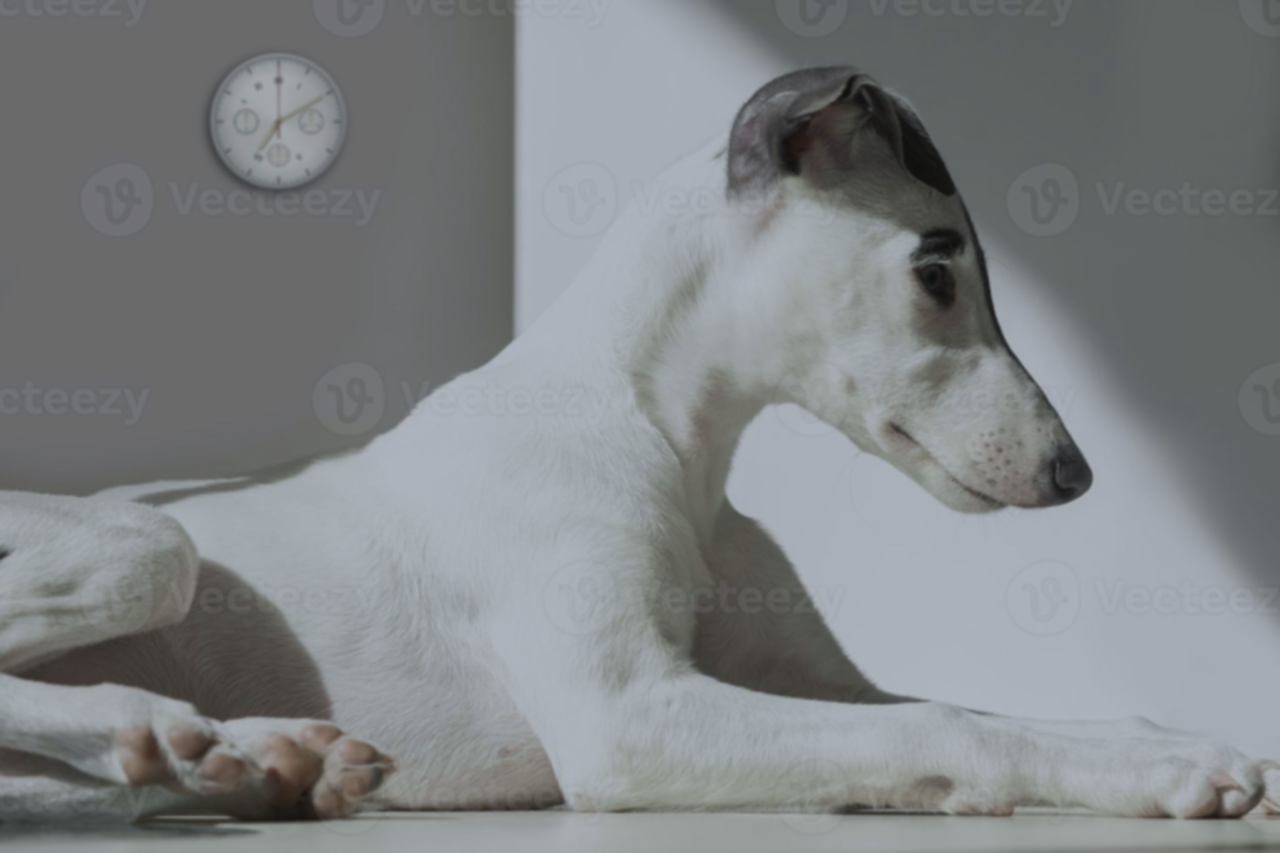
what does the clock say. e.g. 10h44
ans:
7h10
